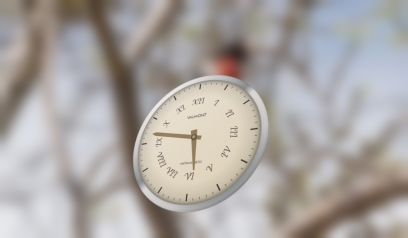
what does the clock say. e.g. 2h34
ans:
5h47
